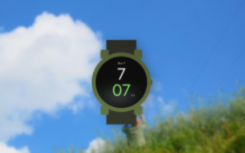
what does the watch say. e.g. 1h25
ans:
7h07
